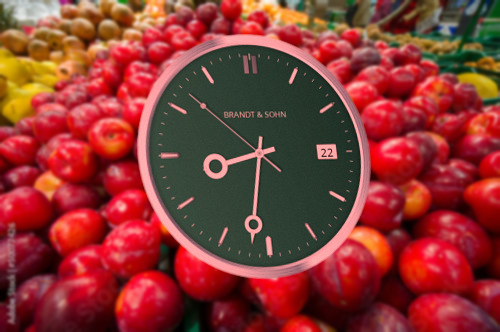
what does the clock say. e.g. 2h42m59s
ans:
8h31m52s
